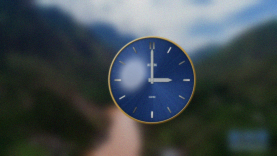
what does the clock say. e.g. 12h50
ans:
3h00
